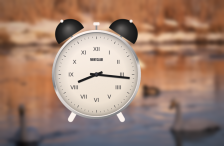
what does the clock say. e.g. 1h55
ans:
8h16
